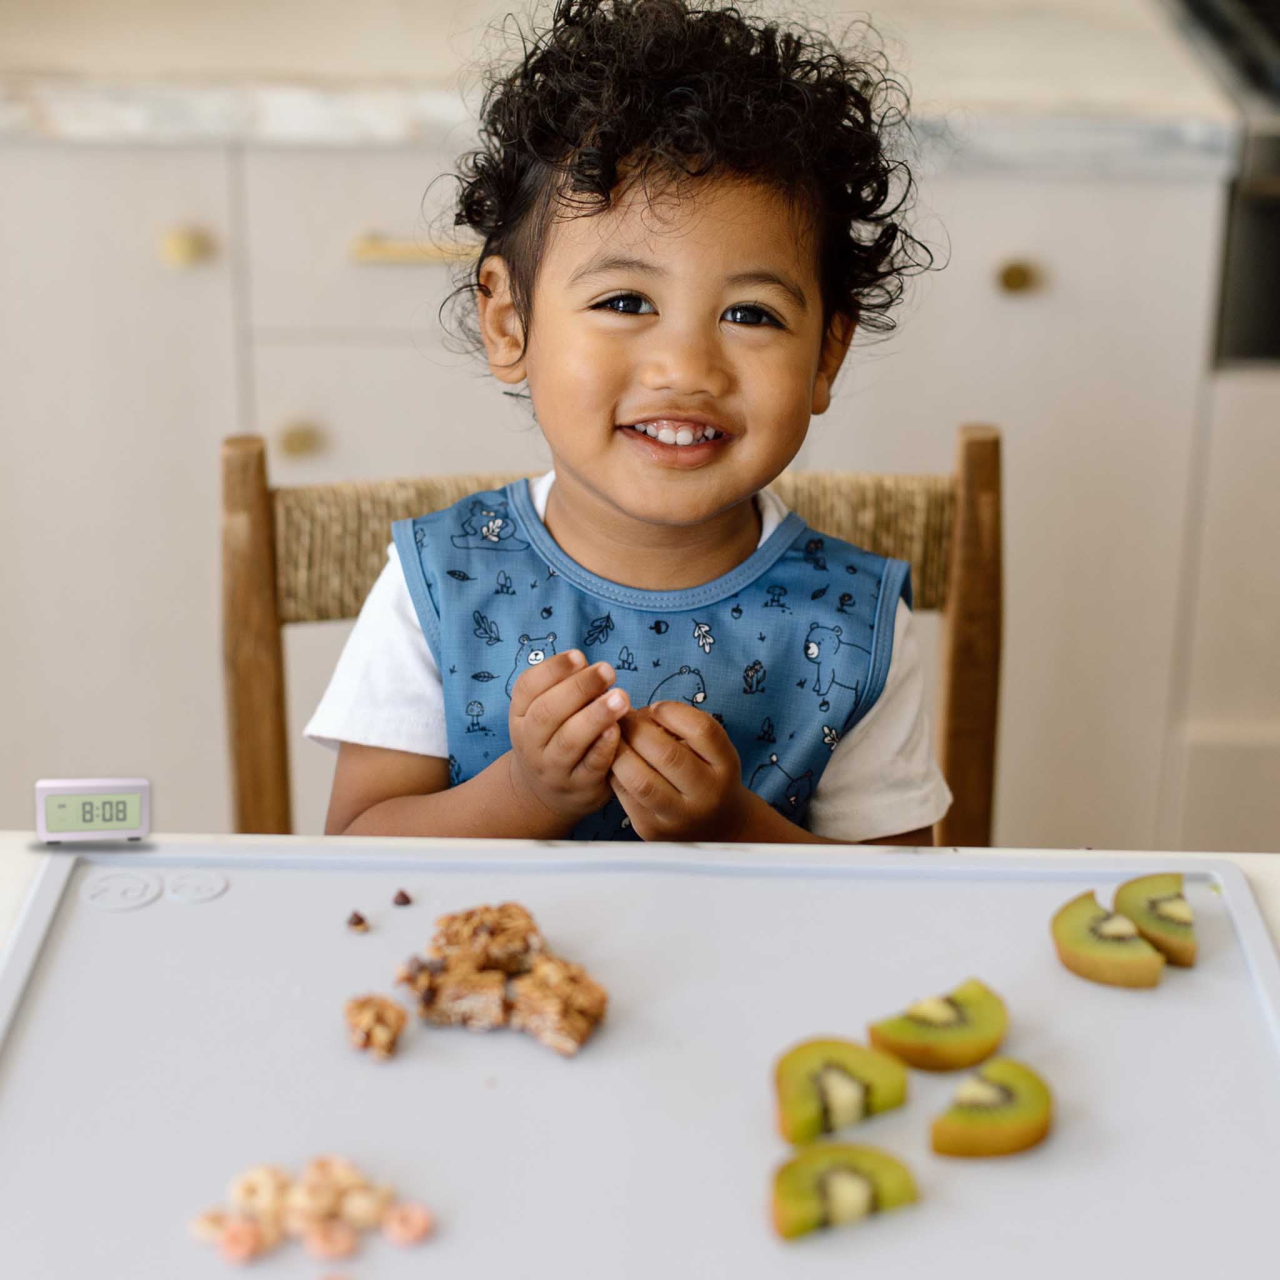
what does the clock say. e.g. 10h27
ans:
8h08
